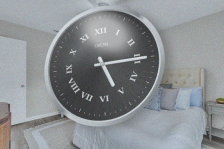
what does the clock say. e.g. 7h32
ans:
5h15
